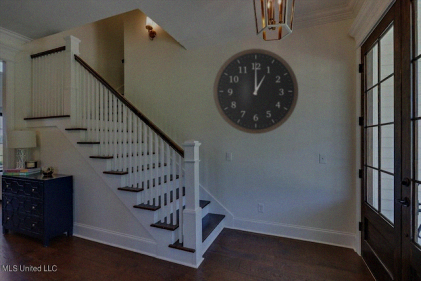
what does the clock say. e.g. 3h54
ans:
1h00
